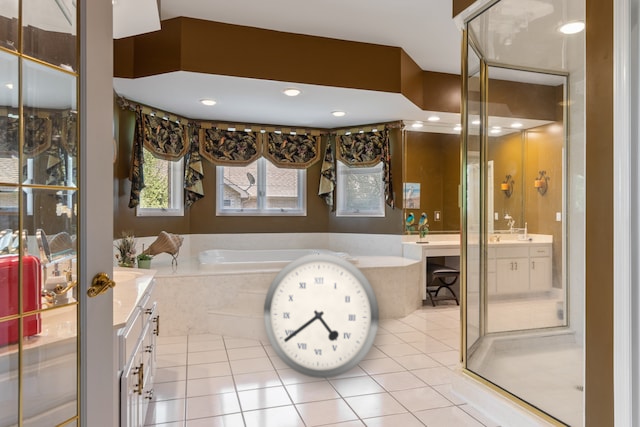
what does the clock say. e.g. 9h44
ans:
4h39
